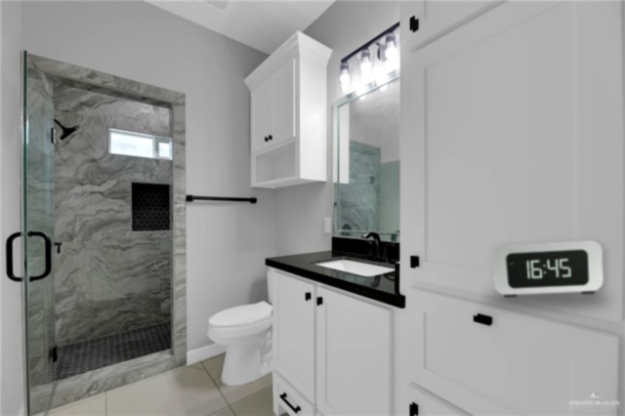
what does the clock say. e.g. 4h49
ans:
16h45
